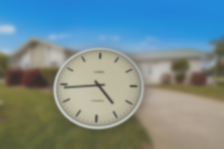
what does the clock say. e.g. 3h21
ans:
4h44
